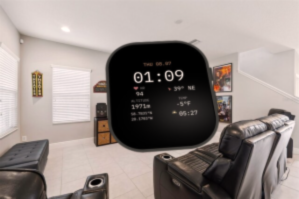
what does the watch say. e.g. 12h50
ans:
1h09
